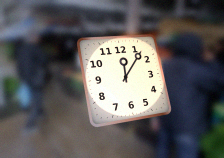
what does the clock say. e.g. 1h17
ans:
12h07
